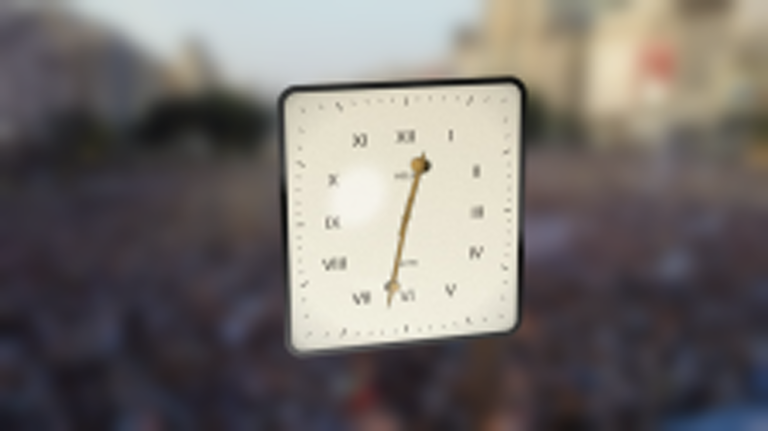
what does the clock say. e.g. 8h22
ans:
12h32
